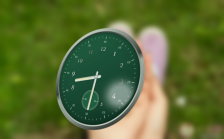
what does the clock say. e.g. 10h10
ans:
8h30
